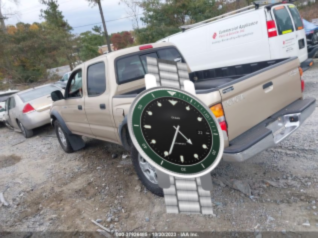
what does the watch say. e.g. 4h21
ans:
4h34
